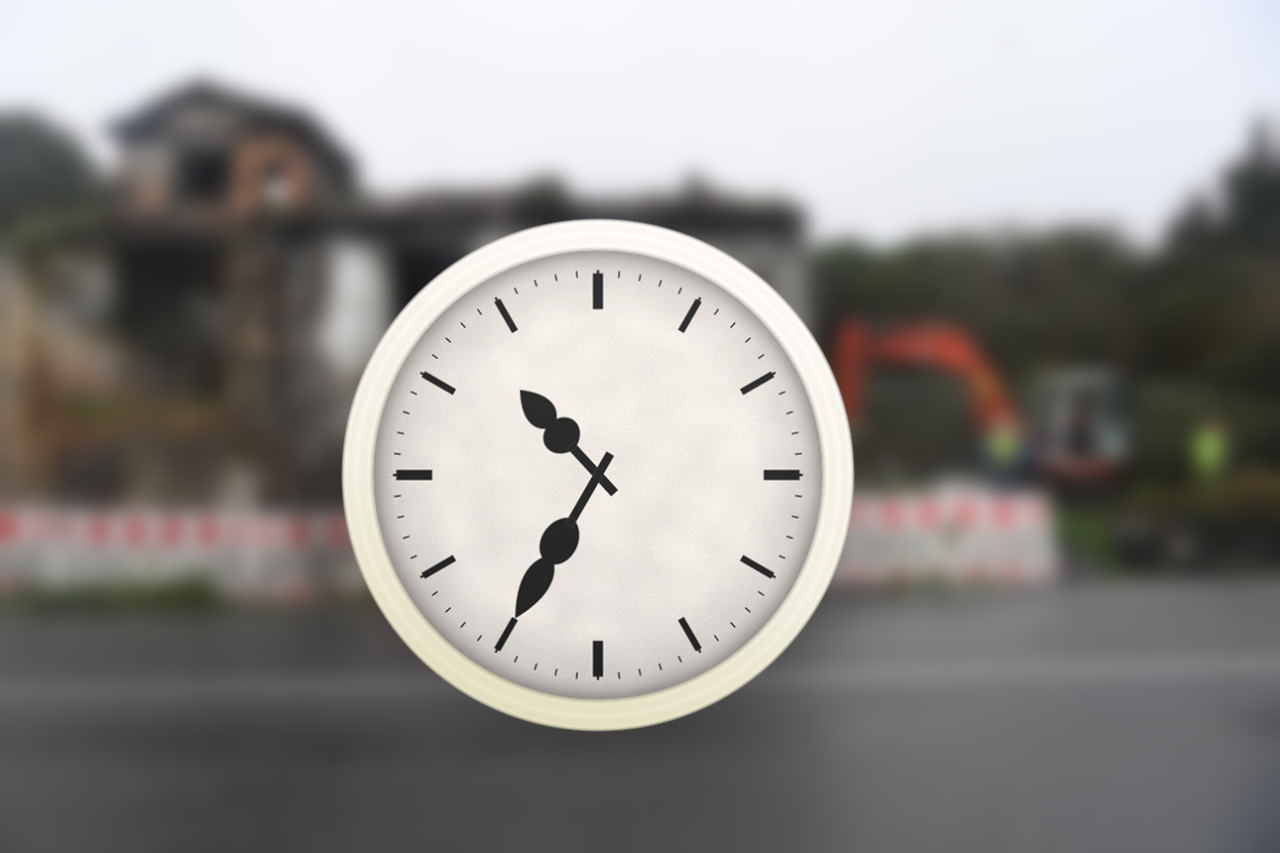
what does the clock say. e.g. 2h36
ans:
10h35
